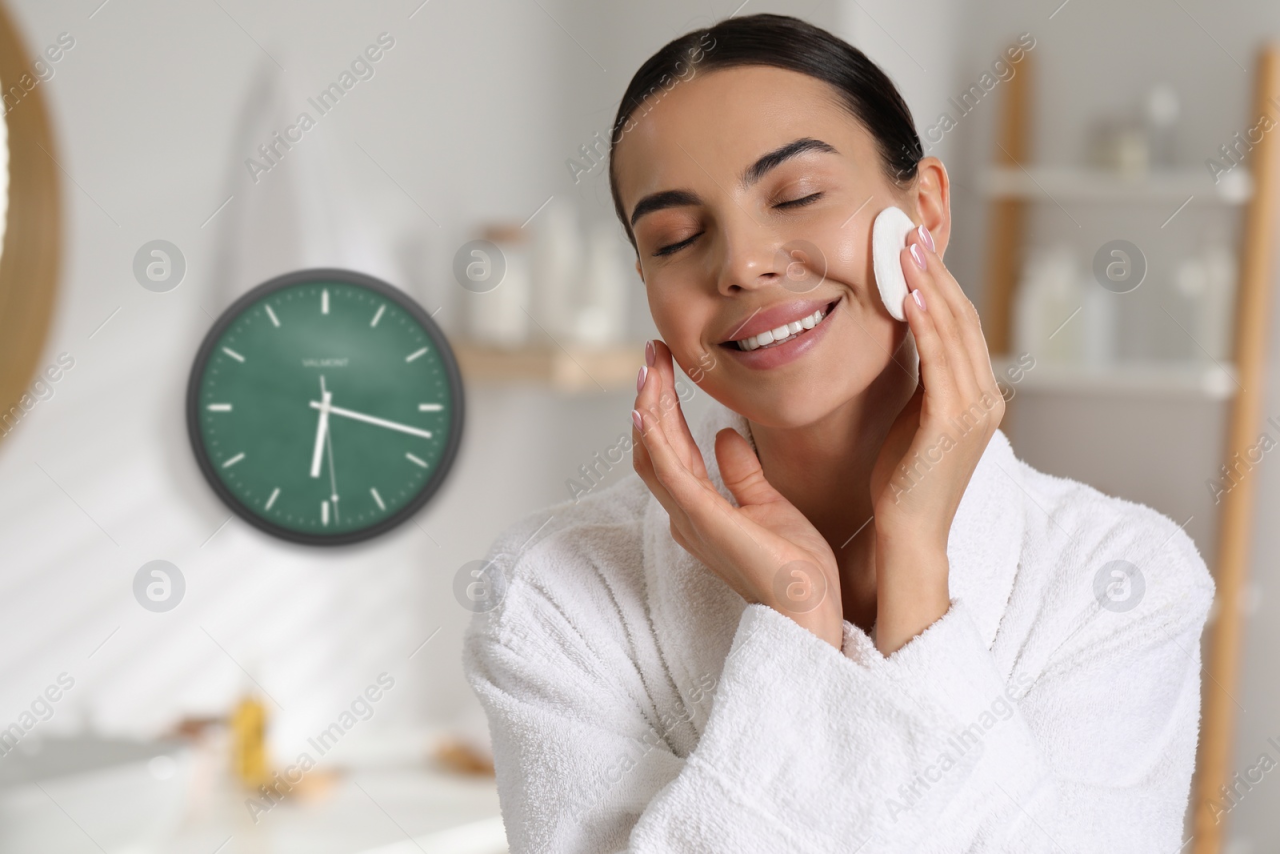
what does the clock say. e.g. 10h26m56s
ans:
6h17m29s
